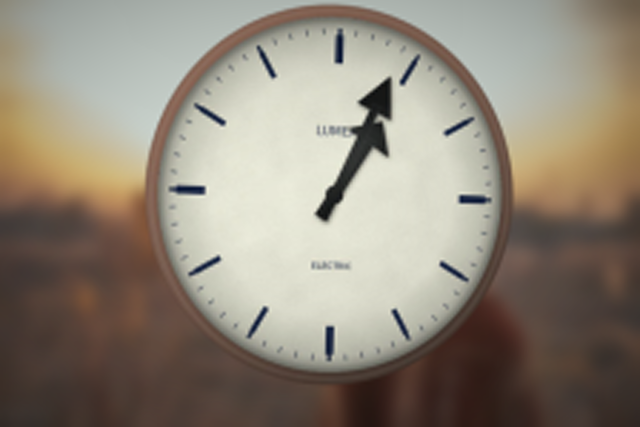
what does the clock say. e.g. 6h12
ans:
1h04
